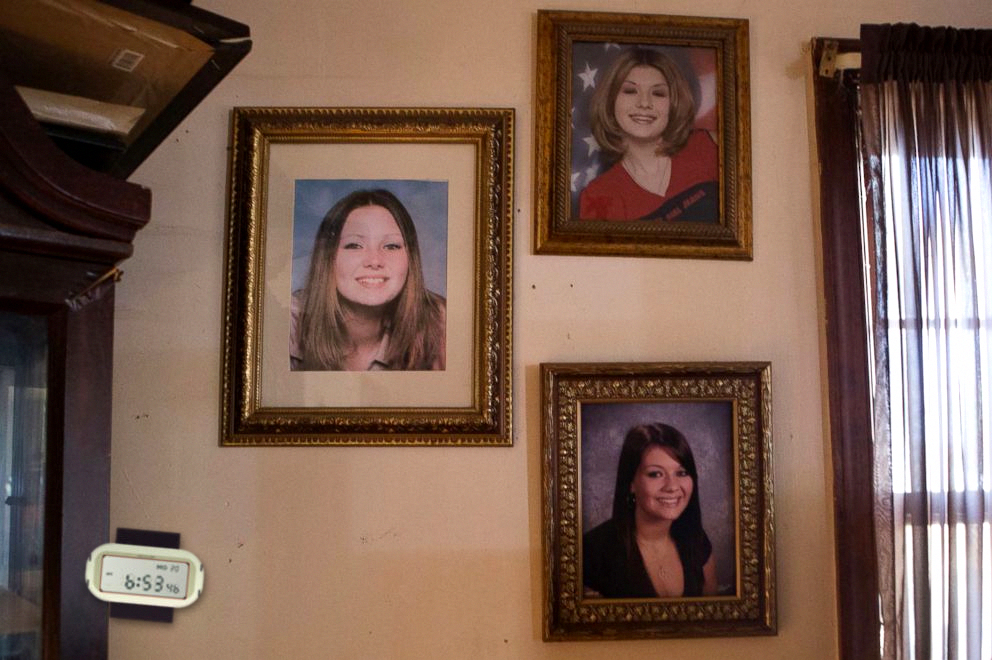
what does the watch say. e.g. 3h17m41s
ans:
6h53m46s
